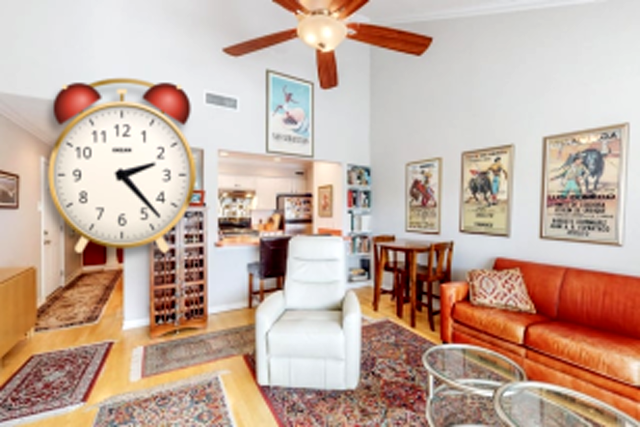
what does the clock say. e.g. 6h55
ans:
2h23
